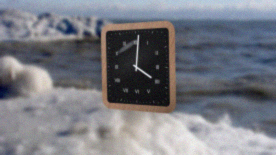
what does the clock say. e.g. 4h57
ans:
4h01
